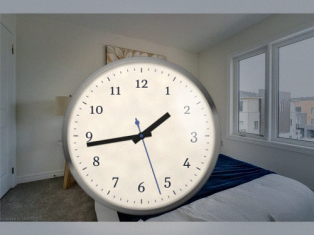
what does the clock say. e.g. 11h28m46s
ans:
1h43m27s
